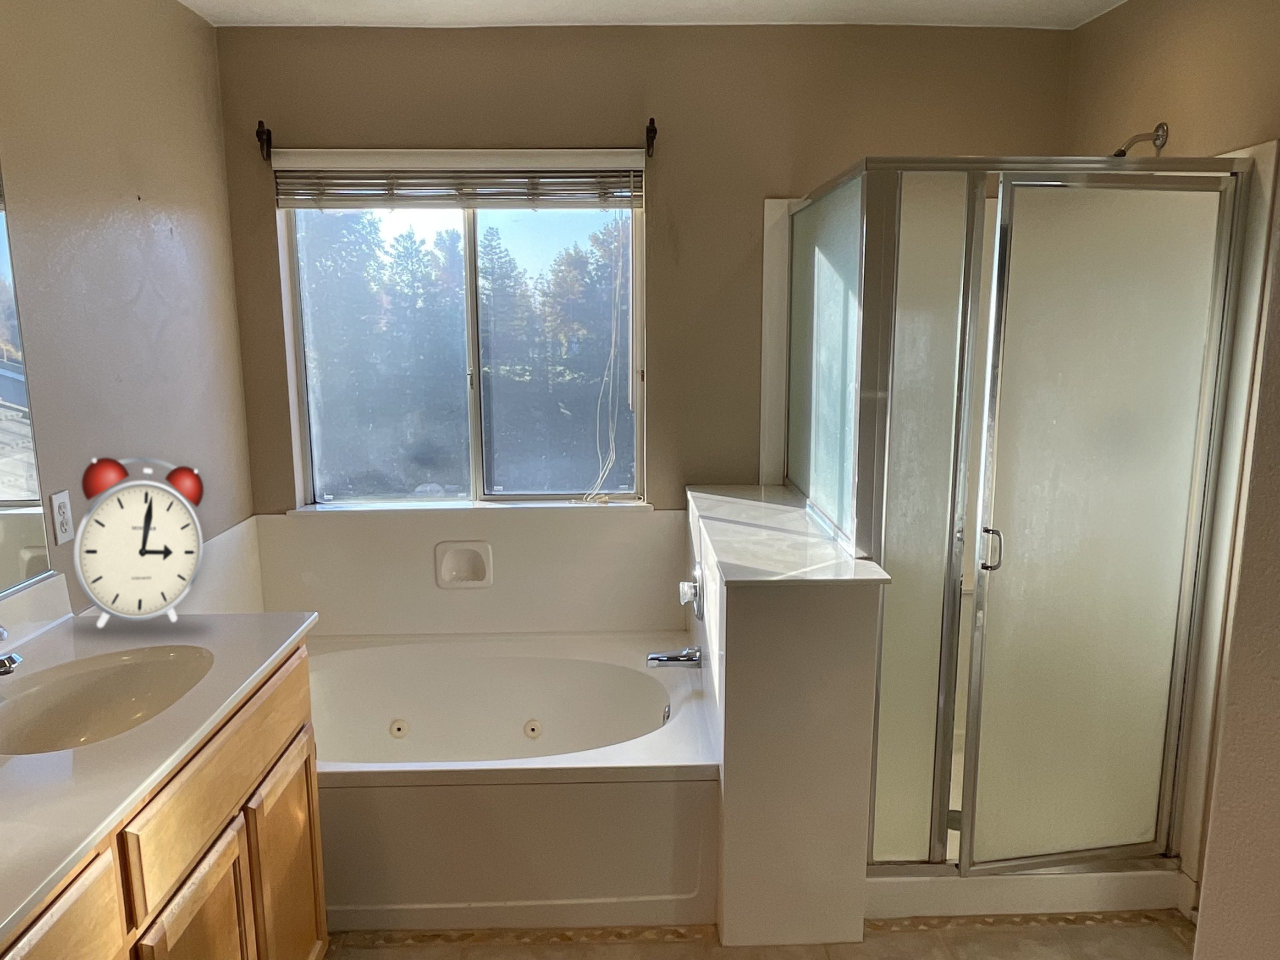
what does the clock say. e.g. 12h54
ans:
3h01
